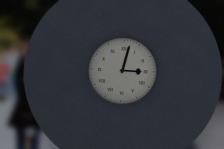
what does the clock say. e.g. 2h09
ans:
3h02
